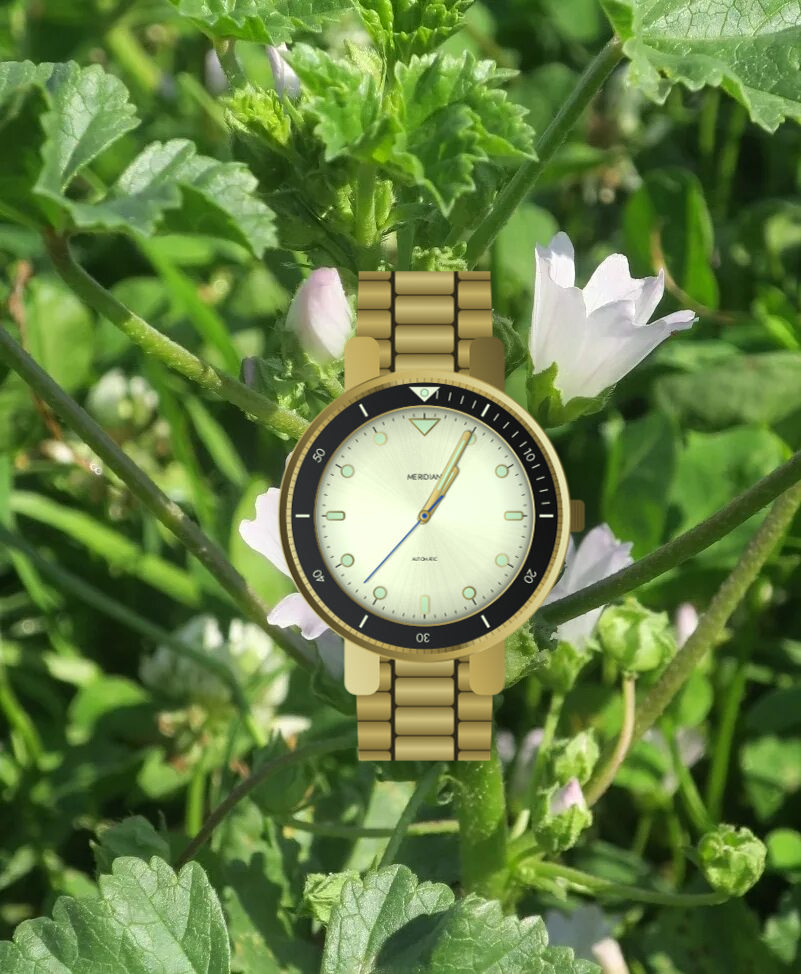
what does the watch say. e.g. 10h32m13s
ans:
1h04m37s
